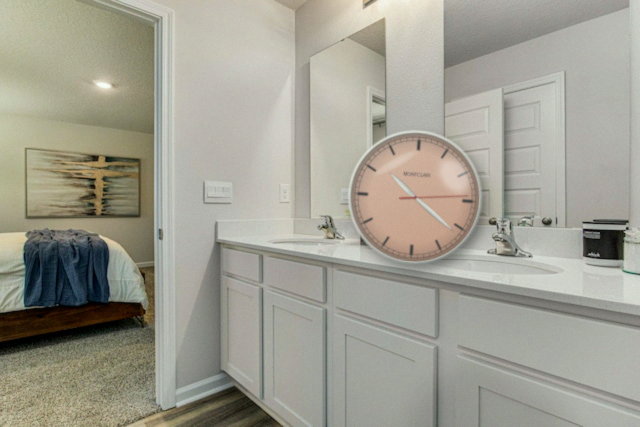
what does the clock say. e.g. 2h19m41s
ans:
10h21m14s
